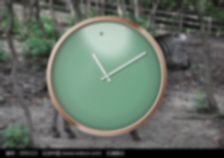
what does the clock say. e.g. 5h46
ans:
11h11
